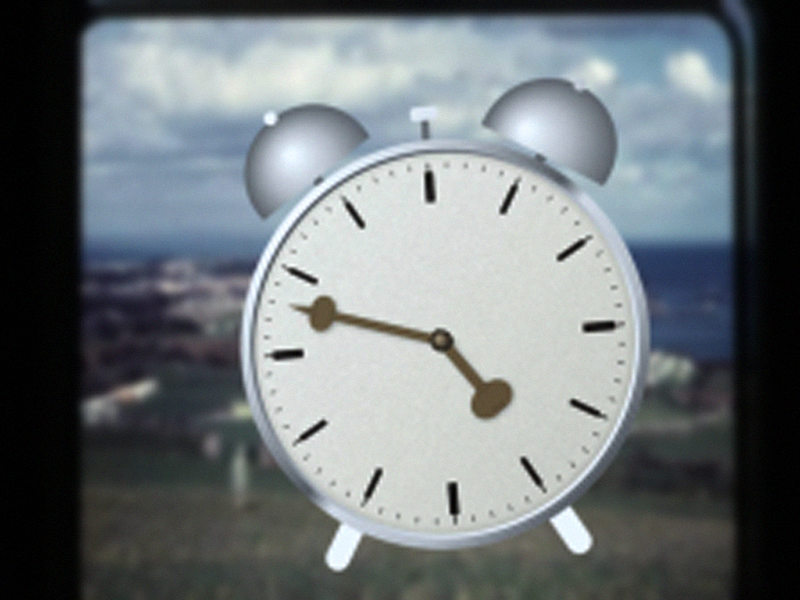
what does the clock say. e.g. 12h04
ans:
4h48
